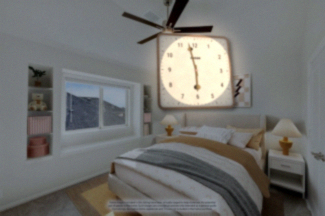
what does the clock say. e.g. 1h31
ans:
5h58
